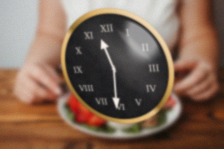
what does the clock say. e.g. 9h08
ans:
11h31
